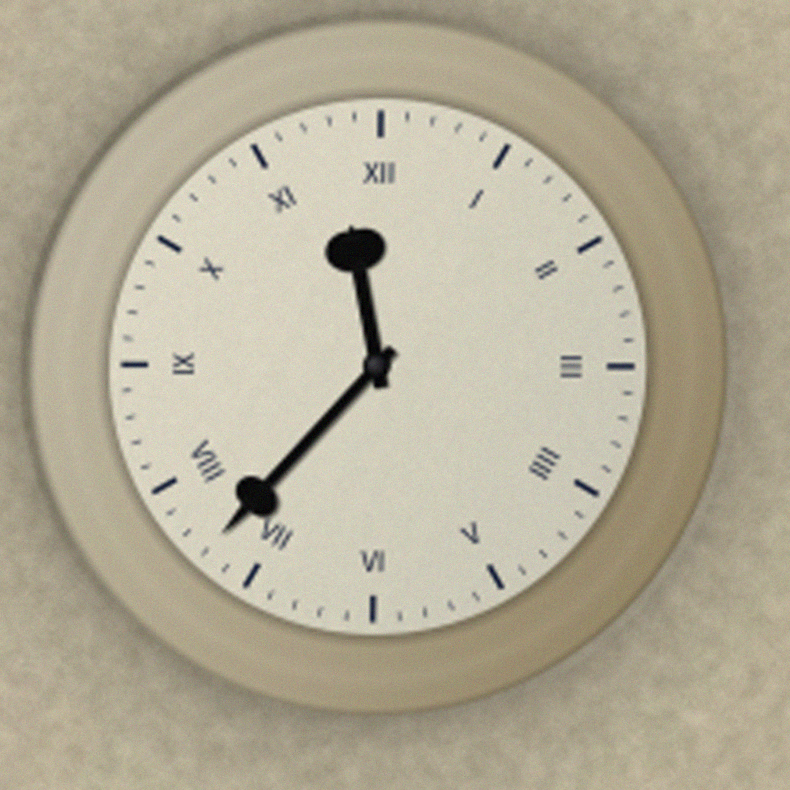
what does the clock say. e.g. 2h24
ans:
11h37
